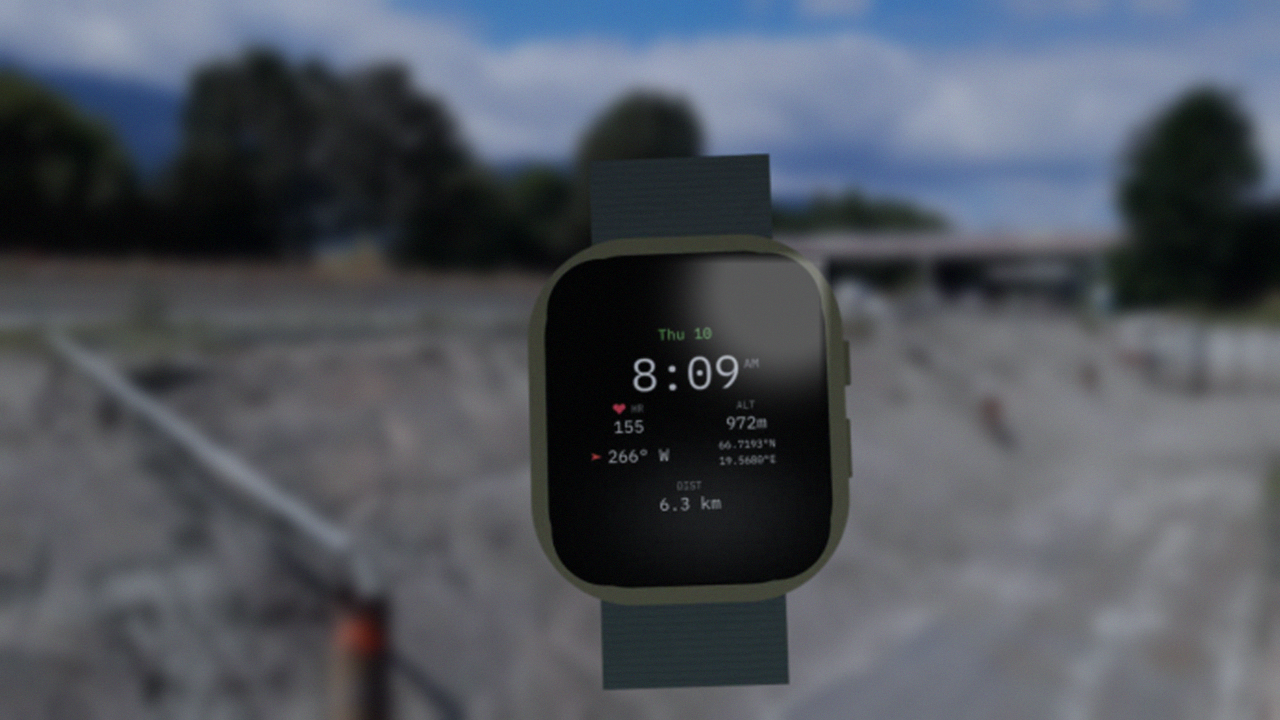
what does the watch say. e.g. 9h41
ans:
8h09
